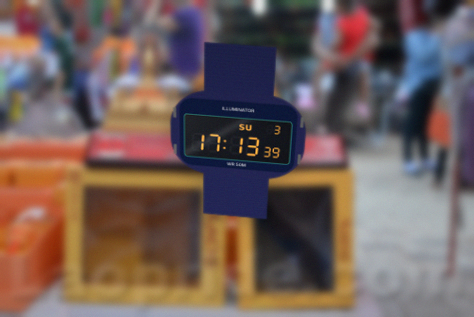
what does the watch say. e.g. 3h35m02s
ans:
17h13m39s
